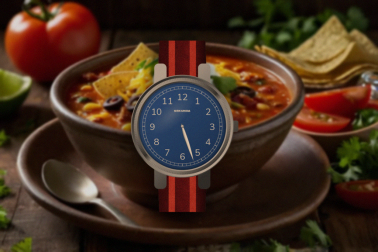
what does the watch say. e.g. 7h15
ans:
5h27
